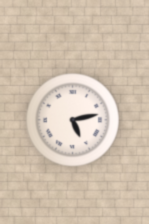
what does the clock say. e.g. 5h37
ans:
5h13
